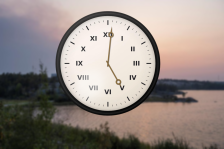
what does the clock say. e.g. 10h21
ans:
5h01
